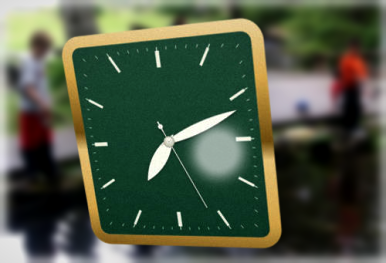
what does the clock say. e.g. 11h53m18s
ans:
7h11m26s
